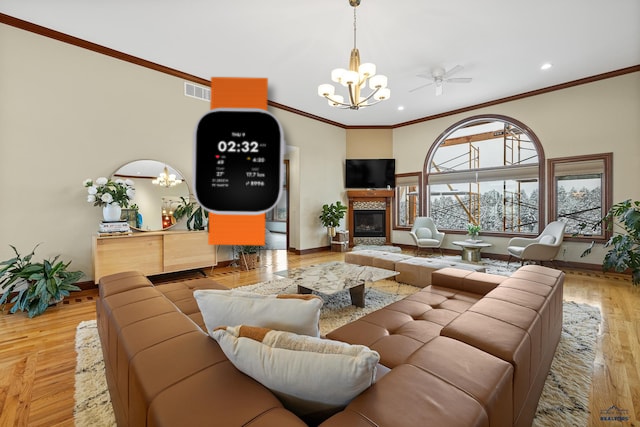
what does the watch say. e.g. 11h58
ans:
2h32
